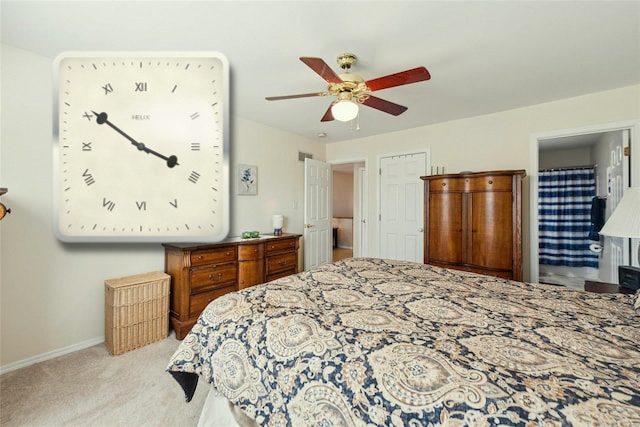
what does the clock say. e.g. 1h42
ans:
3h51
